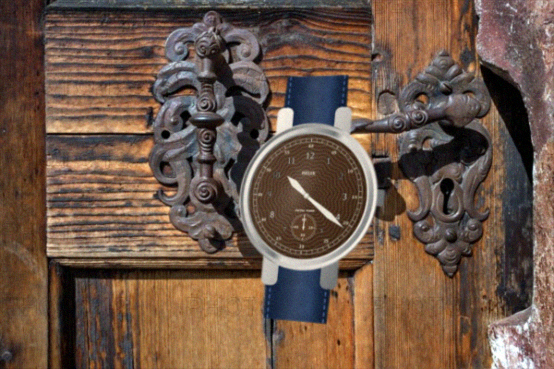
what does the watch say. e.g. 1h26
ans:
10h21
